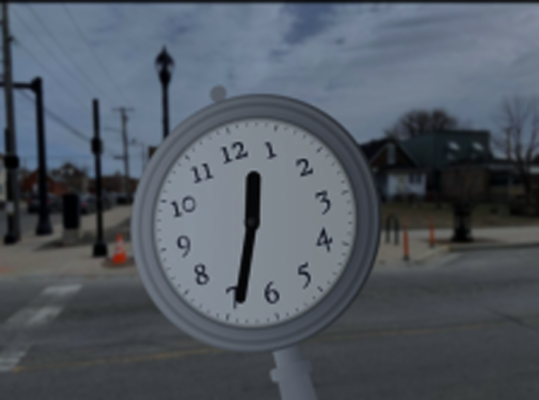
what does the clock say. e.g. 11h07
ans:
12h34
